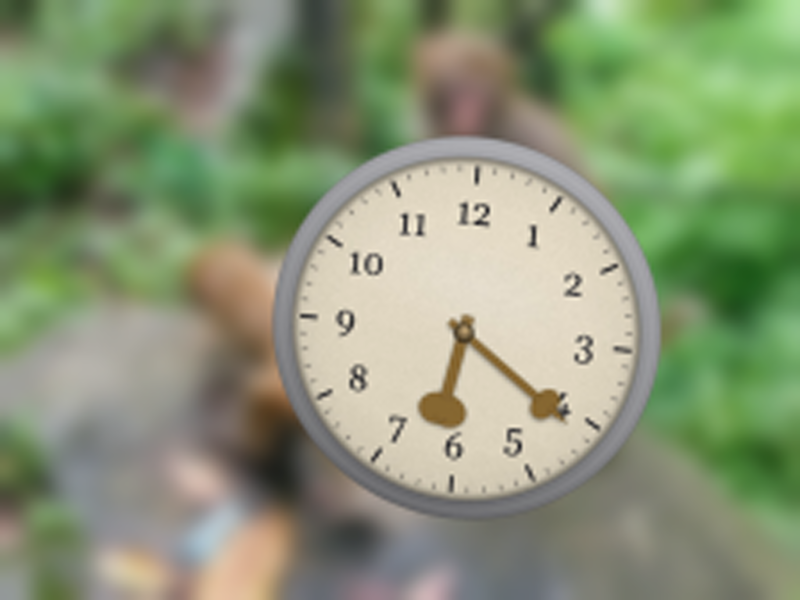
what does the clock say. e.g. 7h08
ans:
6h21
